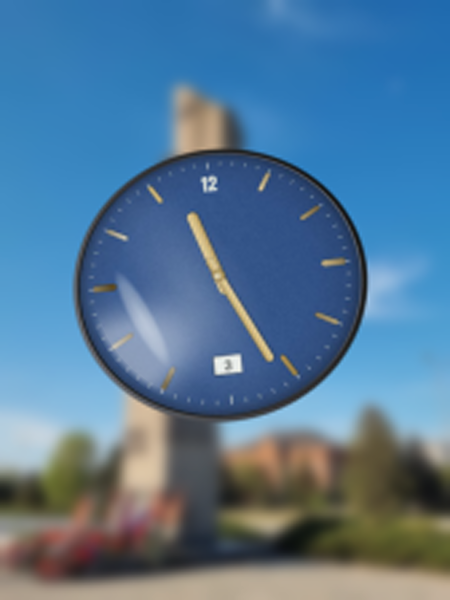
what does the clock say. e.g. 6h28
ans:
11h26
